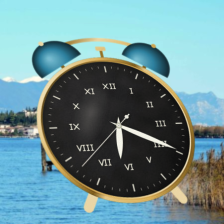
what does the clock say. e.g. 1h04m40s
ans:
6h19m38s
